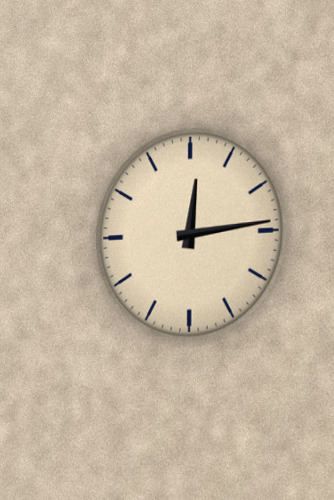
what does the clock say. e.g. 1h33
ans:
12h14
